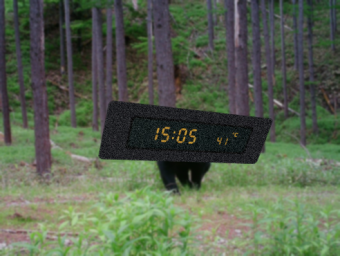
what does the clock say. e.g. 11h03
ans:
15h05
